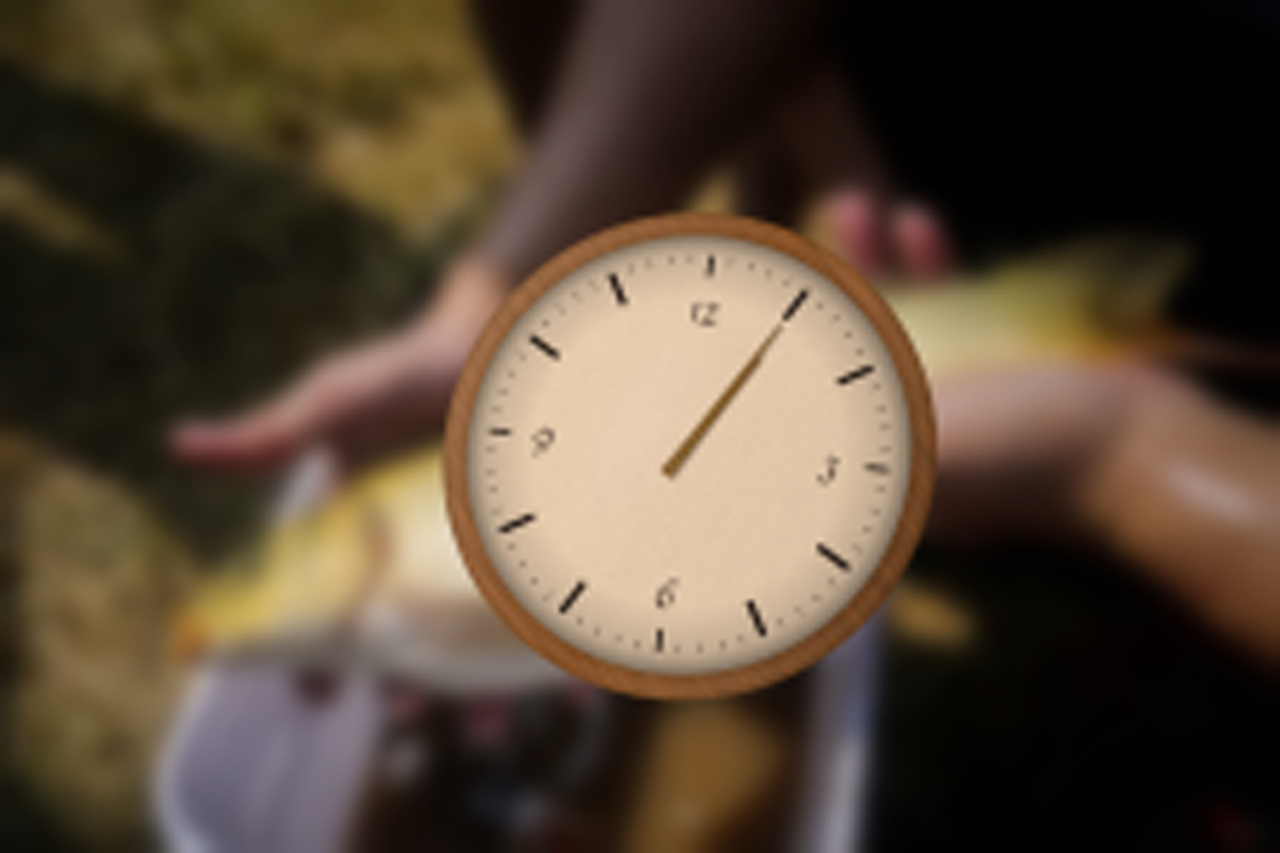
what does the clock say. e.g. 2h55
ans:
1h05
